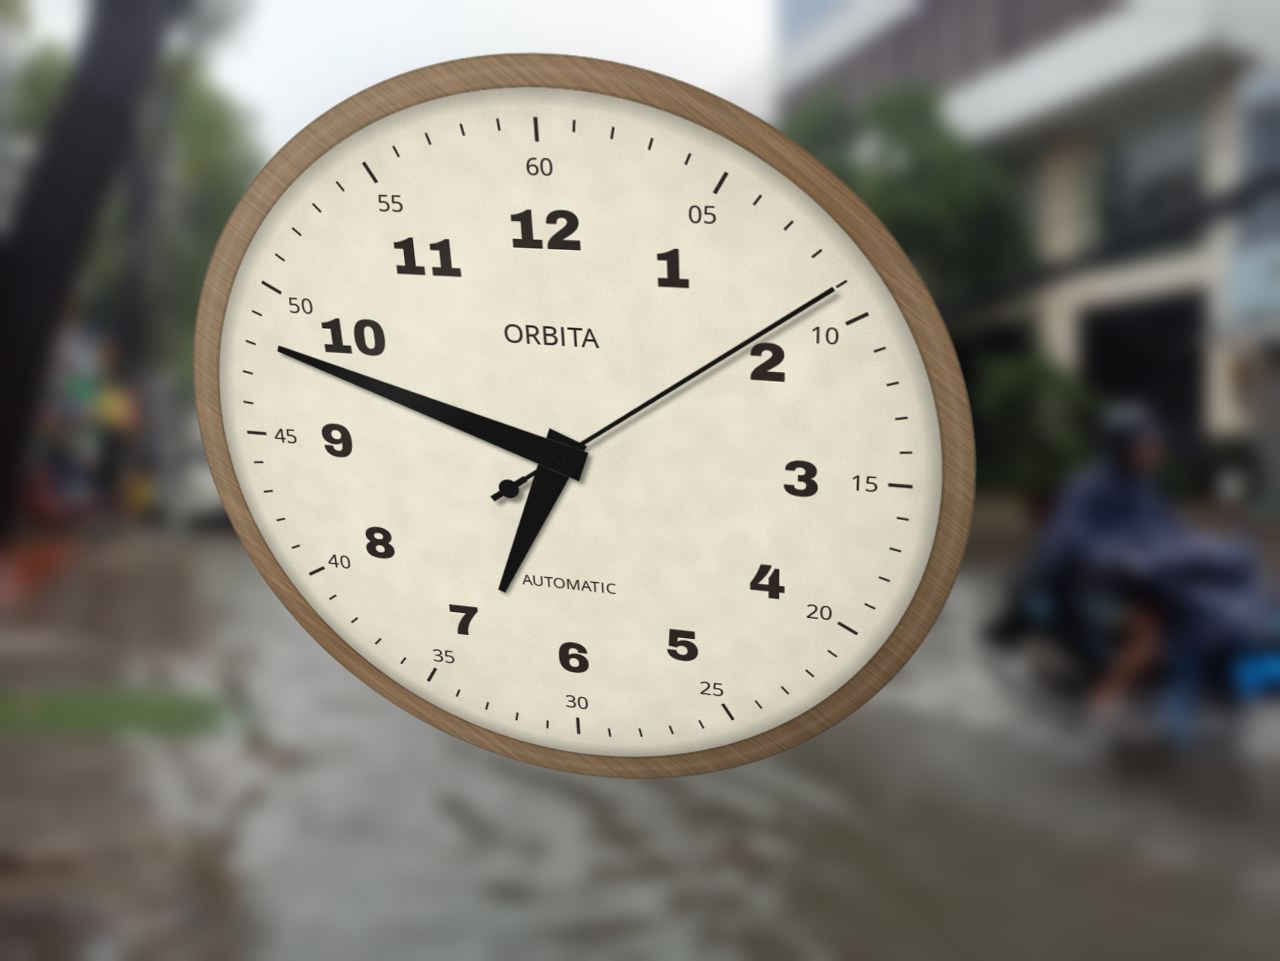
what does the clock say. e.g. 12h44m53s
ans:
6h48m09s
